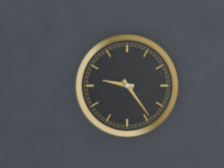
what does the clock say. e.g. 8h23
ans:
9h24
